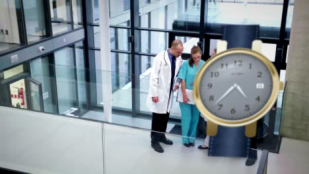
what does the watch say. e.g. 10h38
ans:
4h37
